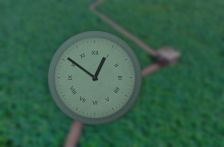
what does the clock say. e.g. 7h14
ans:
12h51
